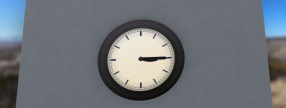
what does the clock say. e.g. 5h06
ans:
3h15
